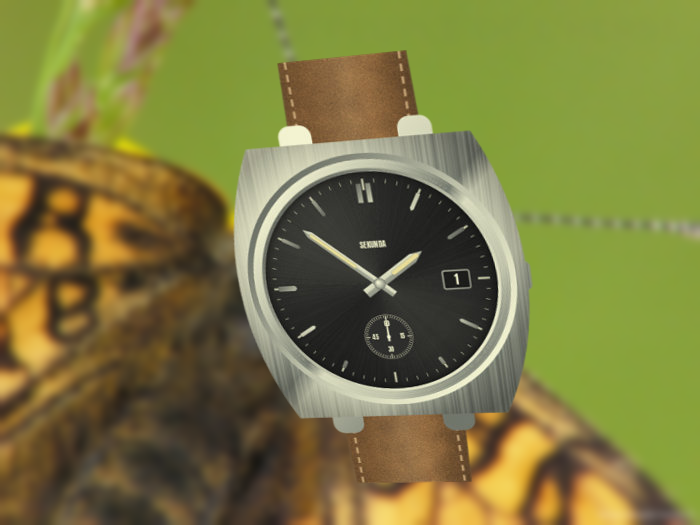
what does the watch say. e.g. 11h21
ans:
1h52
